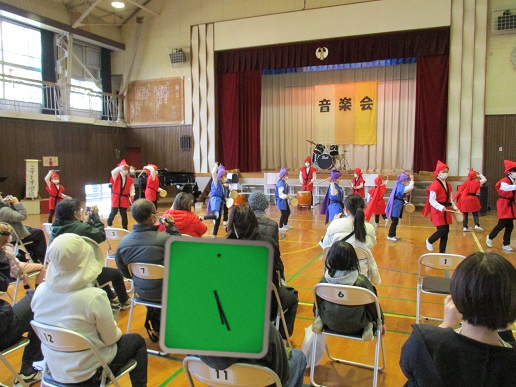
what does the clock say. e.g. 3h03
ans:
5h26
